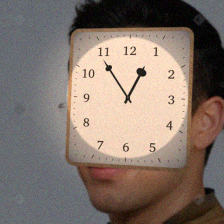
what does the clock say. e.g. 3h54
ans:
12h54
